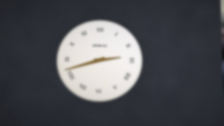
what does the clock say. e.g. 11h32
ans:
2h42
